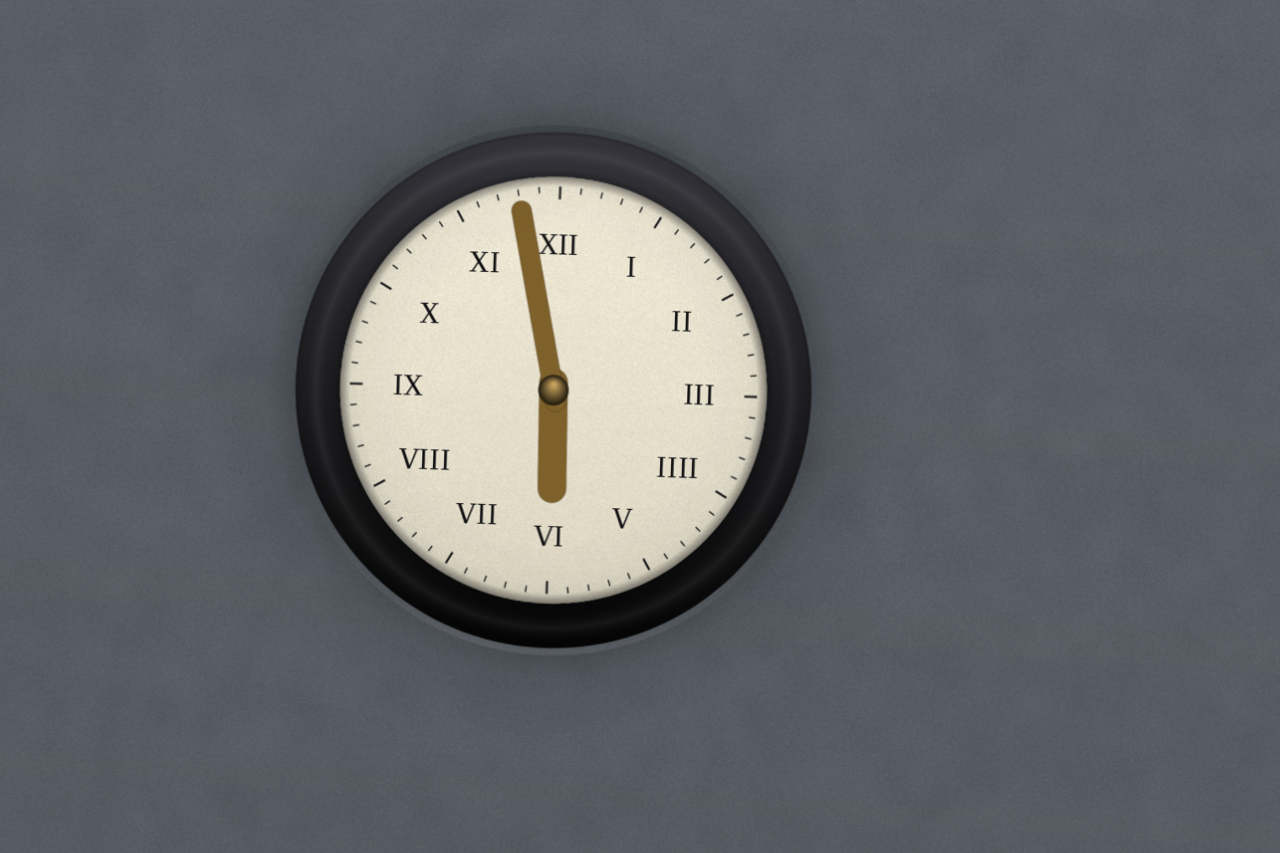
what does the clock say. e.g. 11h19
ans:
5h58
